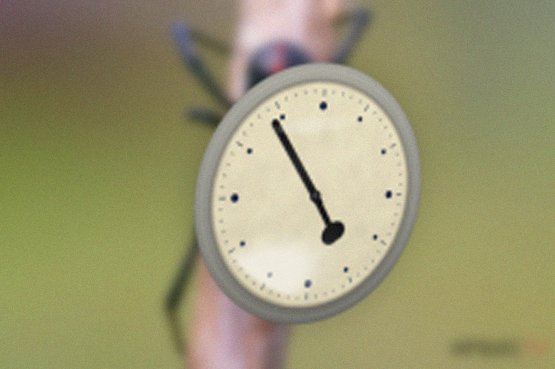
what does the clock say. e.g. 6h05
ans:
4h54
